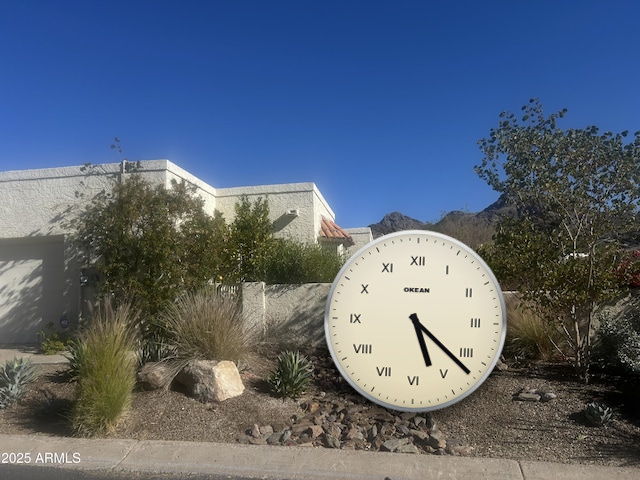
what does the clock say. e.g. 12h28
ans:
5h22
